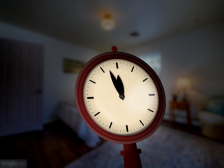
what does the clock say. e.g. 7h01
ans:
11h57
